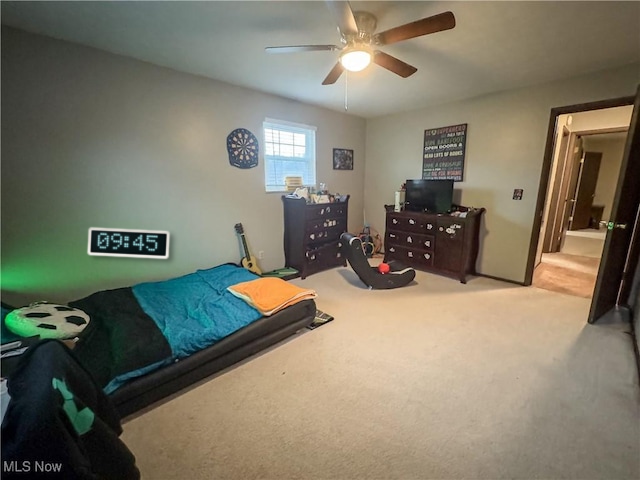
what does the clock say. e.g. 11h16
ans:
9h45
